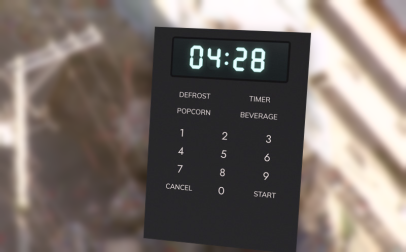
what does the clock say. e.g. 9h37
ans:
4h28
